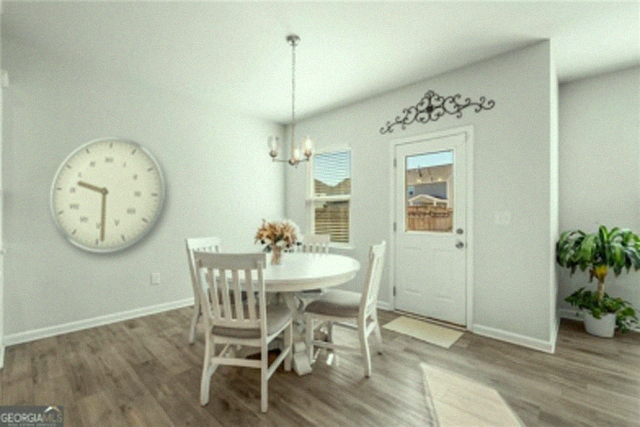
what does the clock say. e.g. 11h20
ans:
9h29
